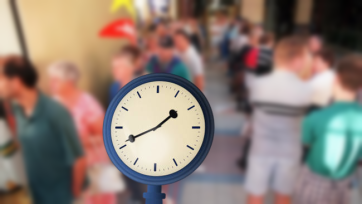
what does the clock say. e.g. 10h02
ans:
1h41
